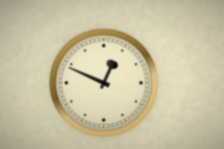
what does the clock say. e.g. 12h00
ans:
12h49
